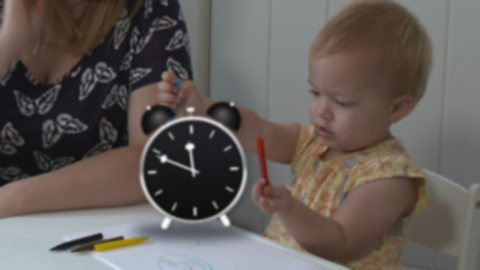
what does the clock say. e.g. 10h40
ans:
11h49
